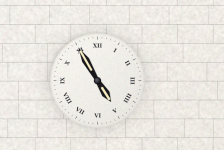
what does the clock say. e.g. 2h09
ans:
4h55
